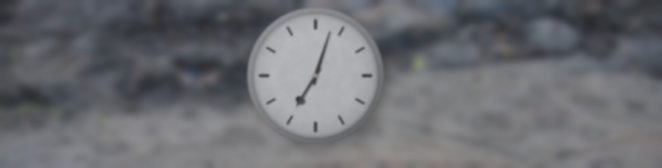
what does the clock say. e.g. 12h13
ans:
7h03
